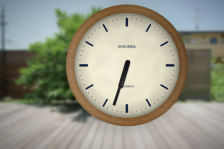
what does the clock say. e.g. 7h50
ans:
6h33
